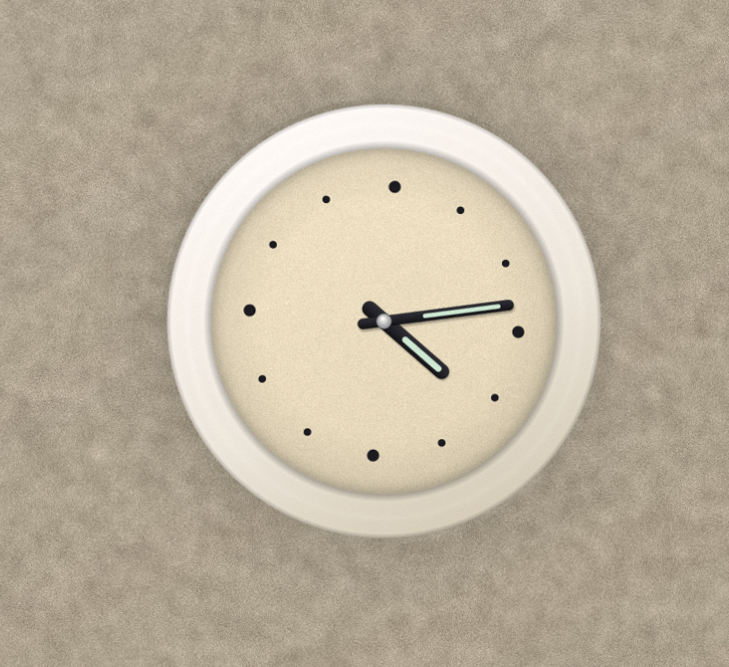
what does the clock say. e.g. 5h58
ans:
4h13
